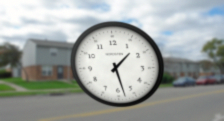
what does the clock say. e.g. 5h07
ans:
1h28
